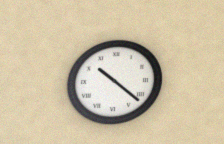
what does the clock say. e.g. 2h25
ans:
10h22
